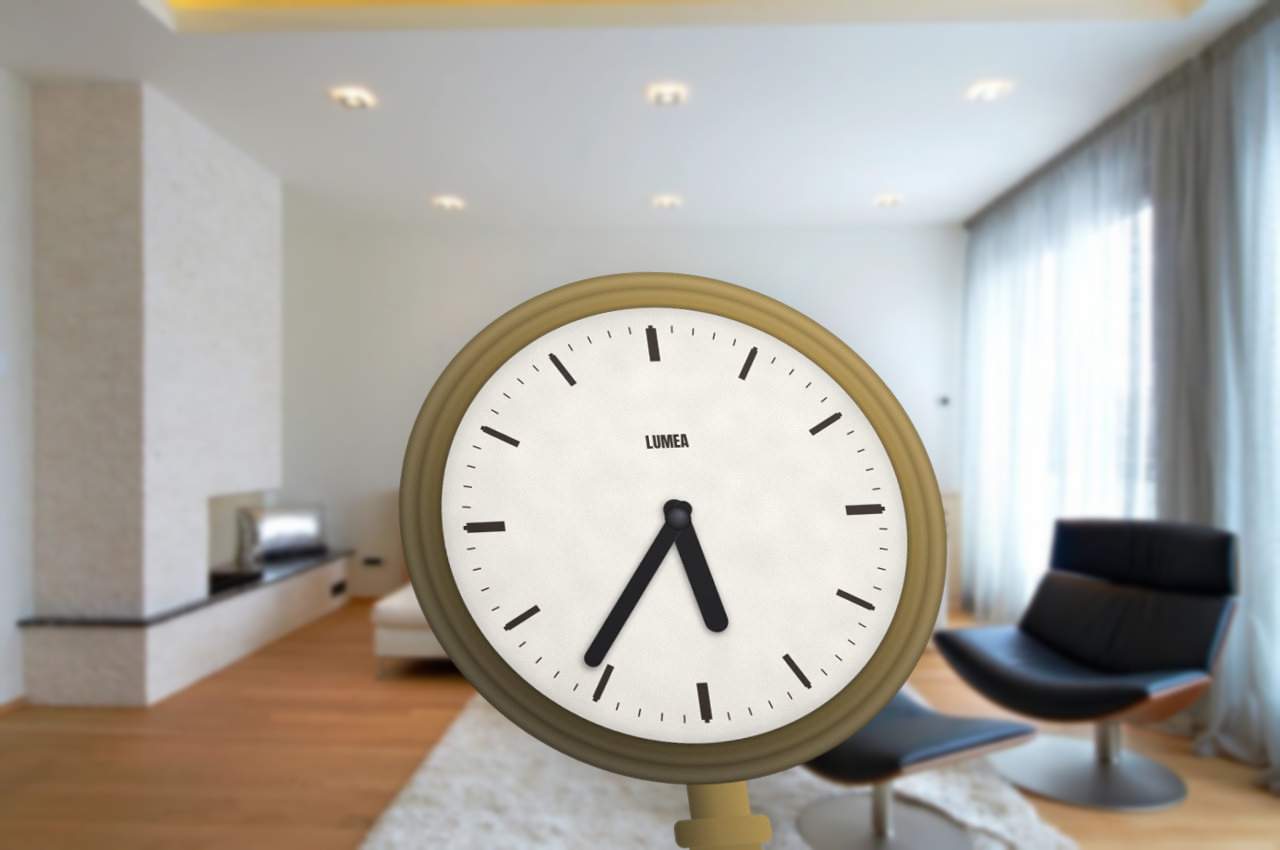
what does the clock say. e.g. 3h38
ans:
5h36
